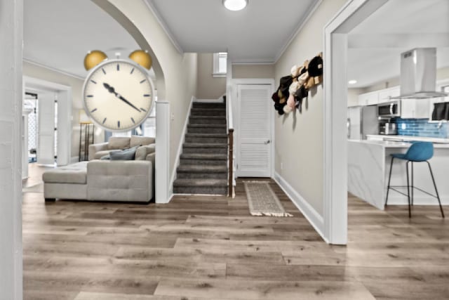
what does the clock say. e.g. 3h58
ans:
10h21
